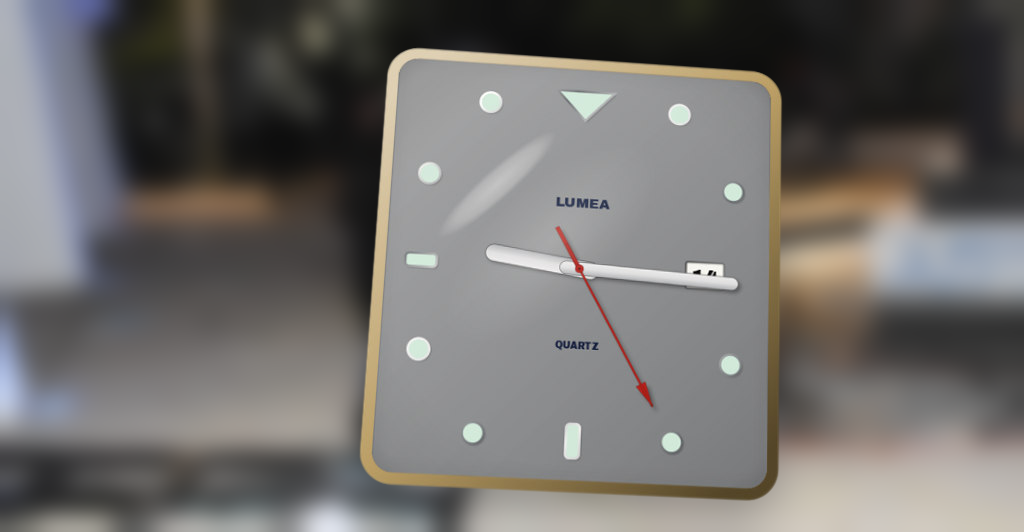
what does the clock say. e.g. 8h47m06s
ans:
9h15m25s
